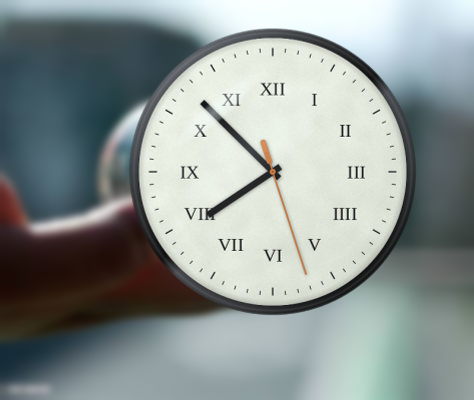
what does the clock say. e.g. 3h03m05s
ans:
7h52m27s
